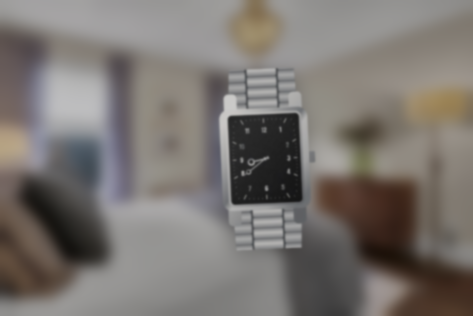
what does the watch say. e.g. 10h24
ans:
8h39
